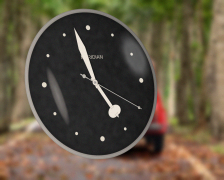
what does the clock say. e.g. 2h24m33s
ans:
4h57m20s
